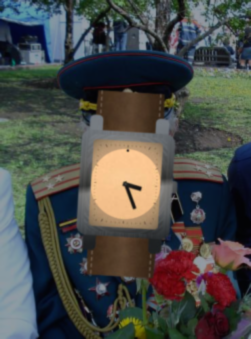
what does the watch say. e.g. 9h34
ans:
3h26
